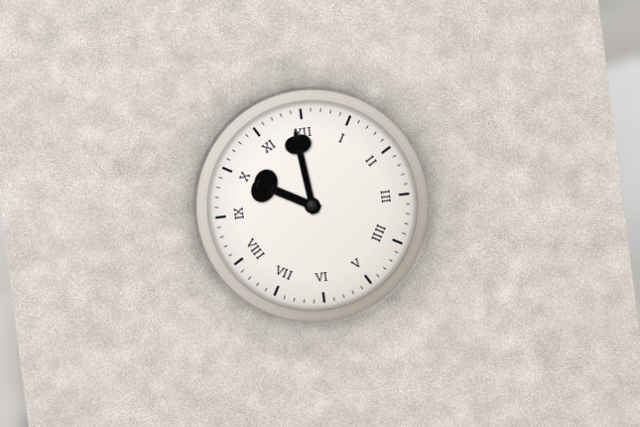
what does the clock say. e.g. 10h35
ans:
9h59
